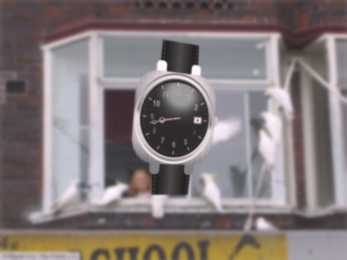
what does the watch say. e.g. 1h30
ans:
8h43
